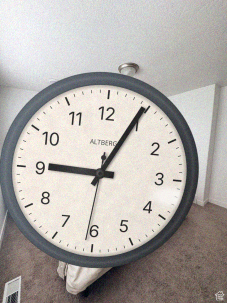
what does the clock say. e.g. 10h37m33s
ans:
9h04m31s
